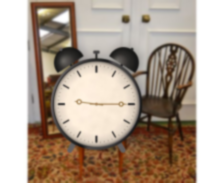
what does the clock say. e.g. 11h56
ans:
9h15
